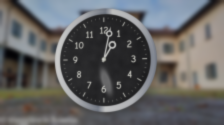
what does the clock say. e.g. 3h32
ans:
1h02
